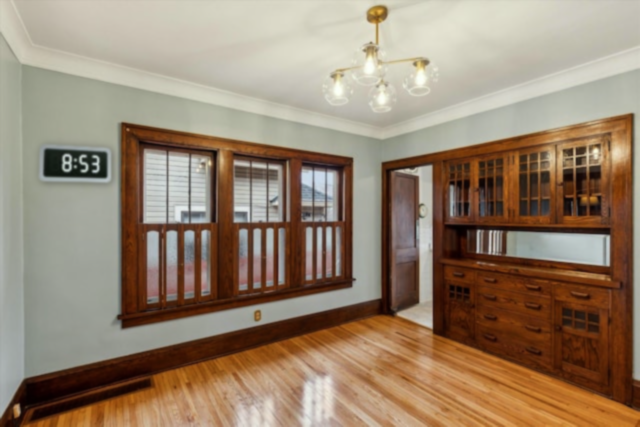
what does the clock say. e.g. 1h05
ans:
8h53
